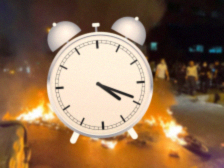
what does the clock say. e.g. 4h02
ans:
4h19
